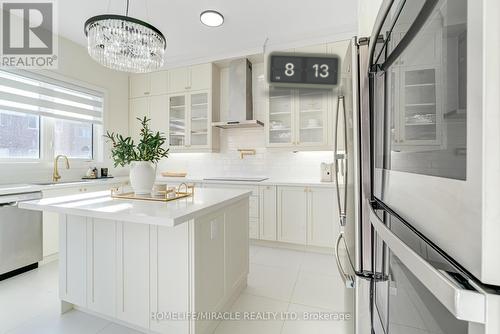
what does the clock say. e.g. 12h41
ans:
8h13
